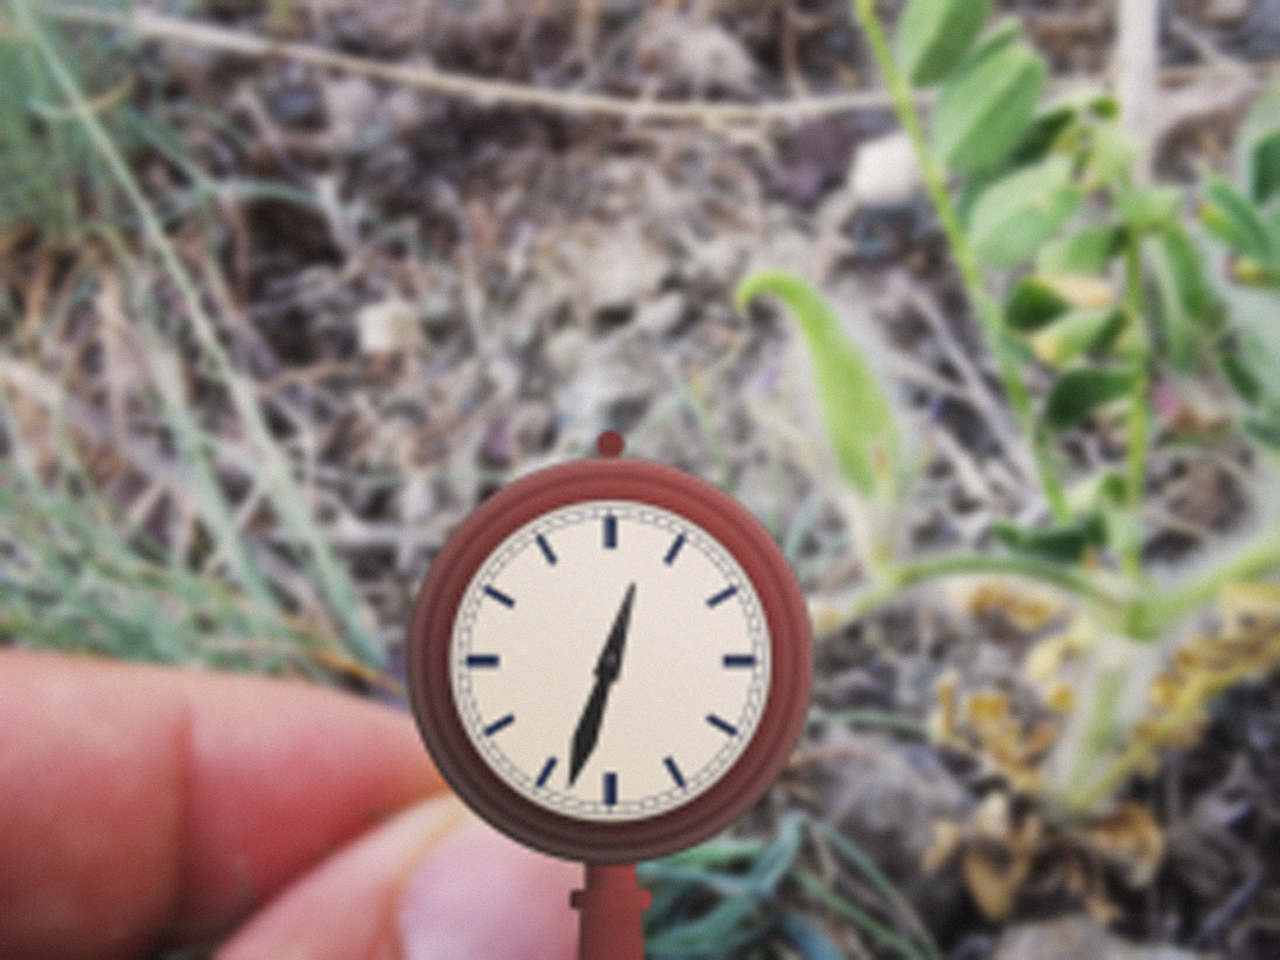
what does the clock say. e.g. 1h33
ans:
12h33
